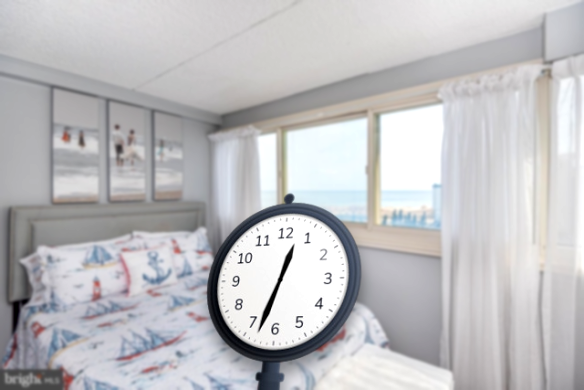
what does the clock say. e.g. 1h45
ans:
12h33
